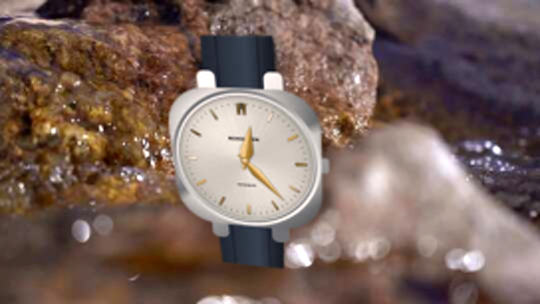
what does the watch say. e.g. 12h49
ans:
12h23
